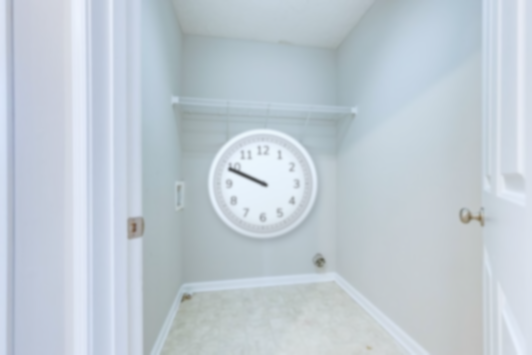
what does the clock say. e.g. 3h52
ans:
9h49
